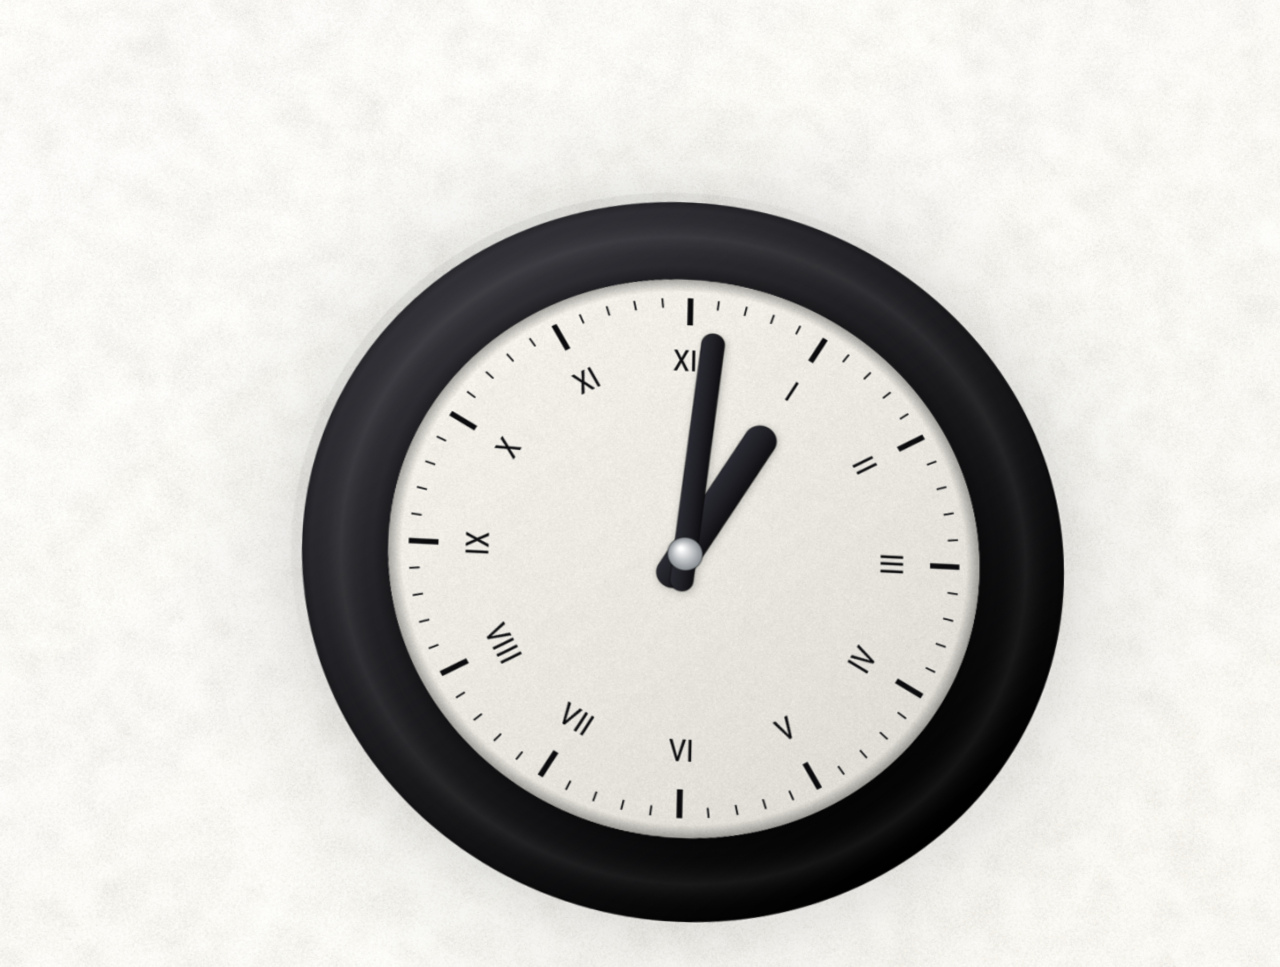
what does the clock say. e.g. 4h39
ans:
1h01
